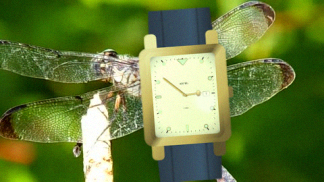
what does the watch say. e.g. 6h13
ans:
2h52
